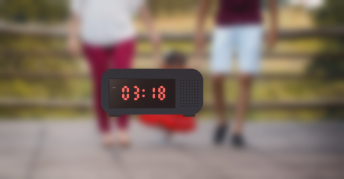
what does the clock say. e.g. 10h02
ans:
3h18
